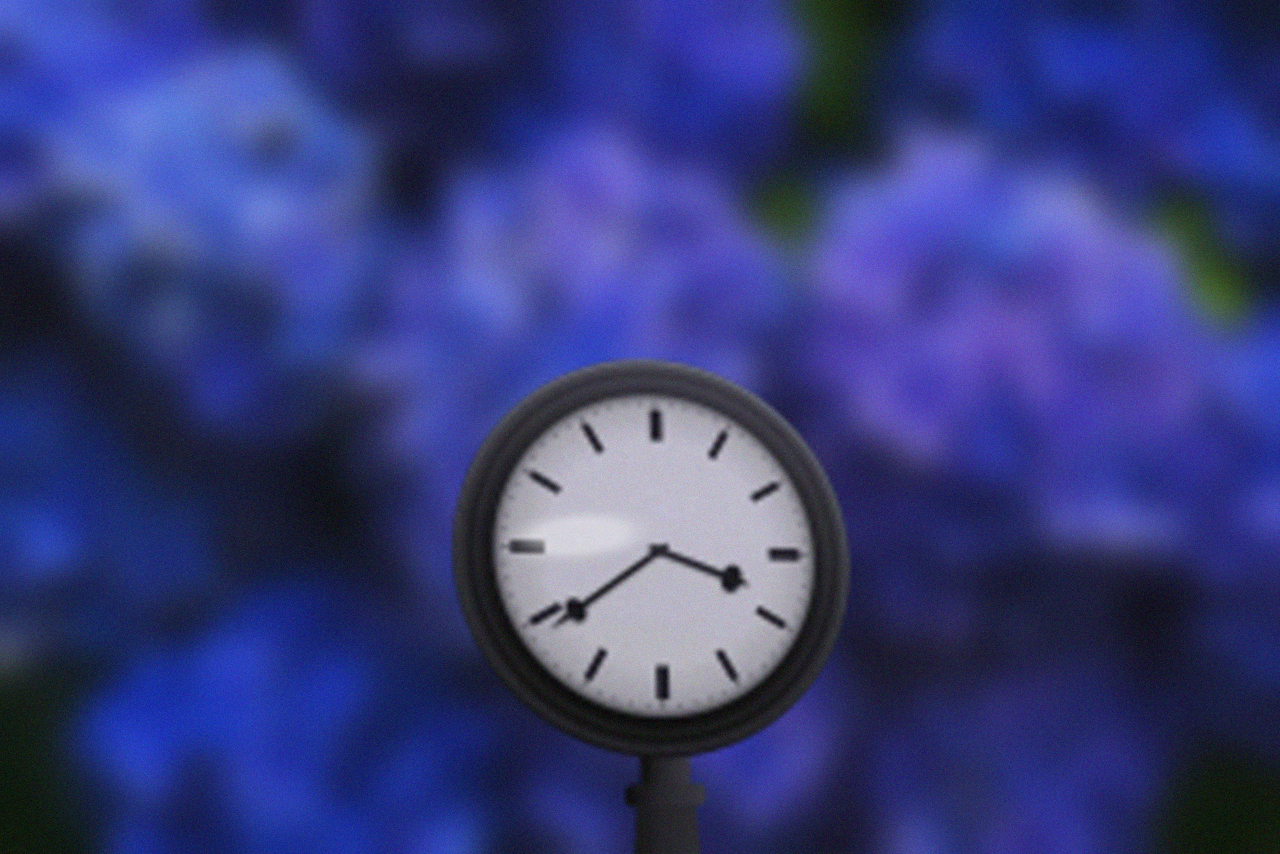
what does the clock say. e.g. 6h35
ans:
3h39
